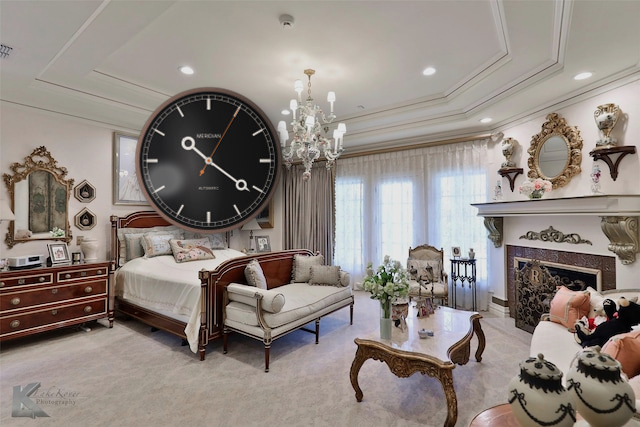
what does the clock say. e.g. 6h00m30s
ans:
10h21m05s
